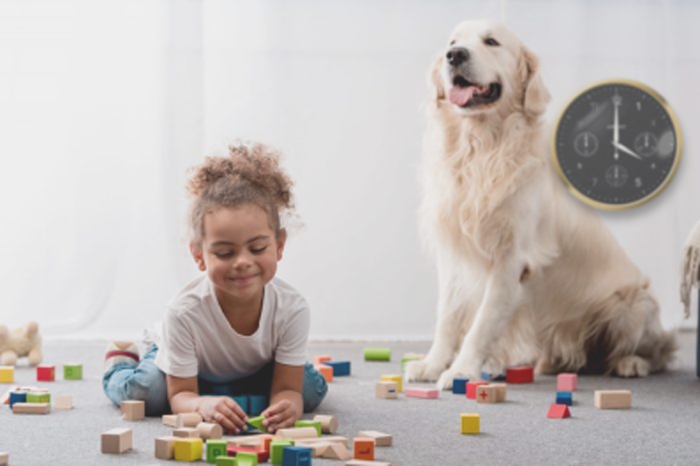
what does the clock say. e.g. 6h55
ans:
4h00
